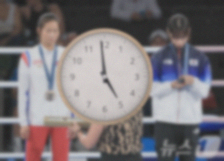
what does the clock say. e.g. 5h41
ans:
4h59
